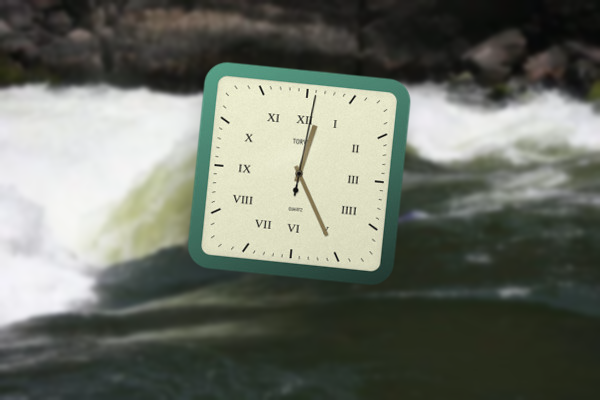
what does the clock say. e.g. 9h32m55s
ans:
12h25m01s
